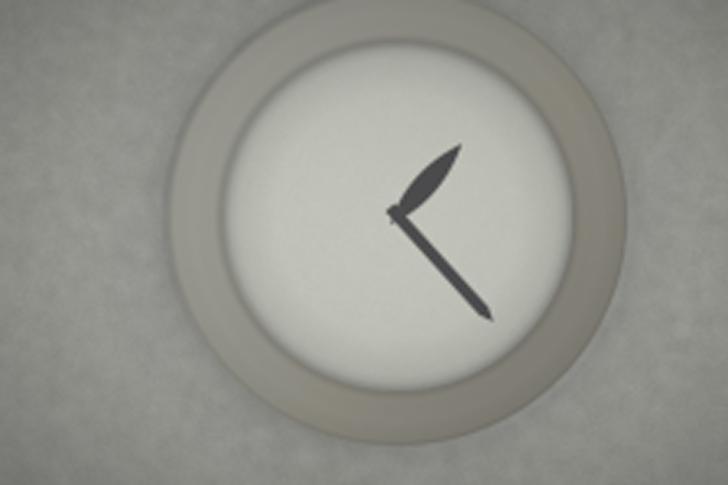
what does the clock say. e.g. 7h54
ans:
1h23
